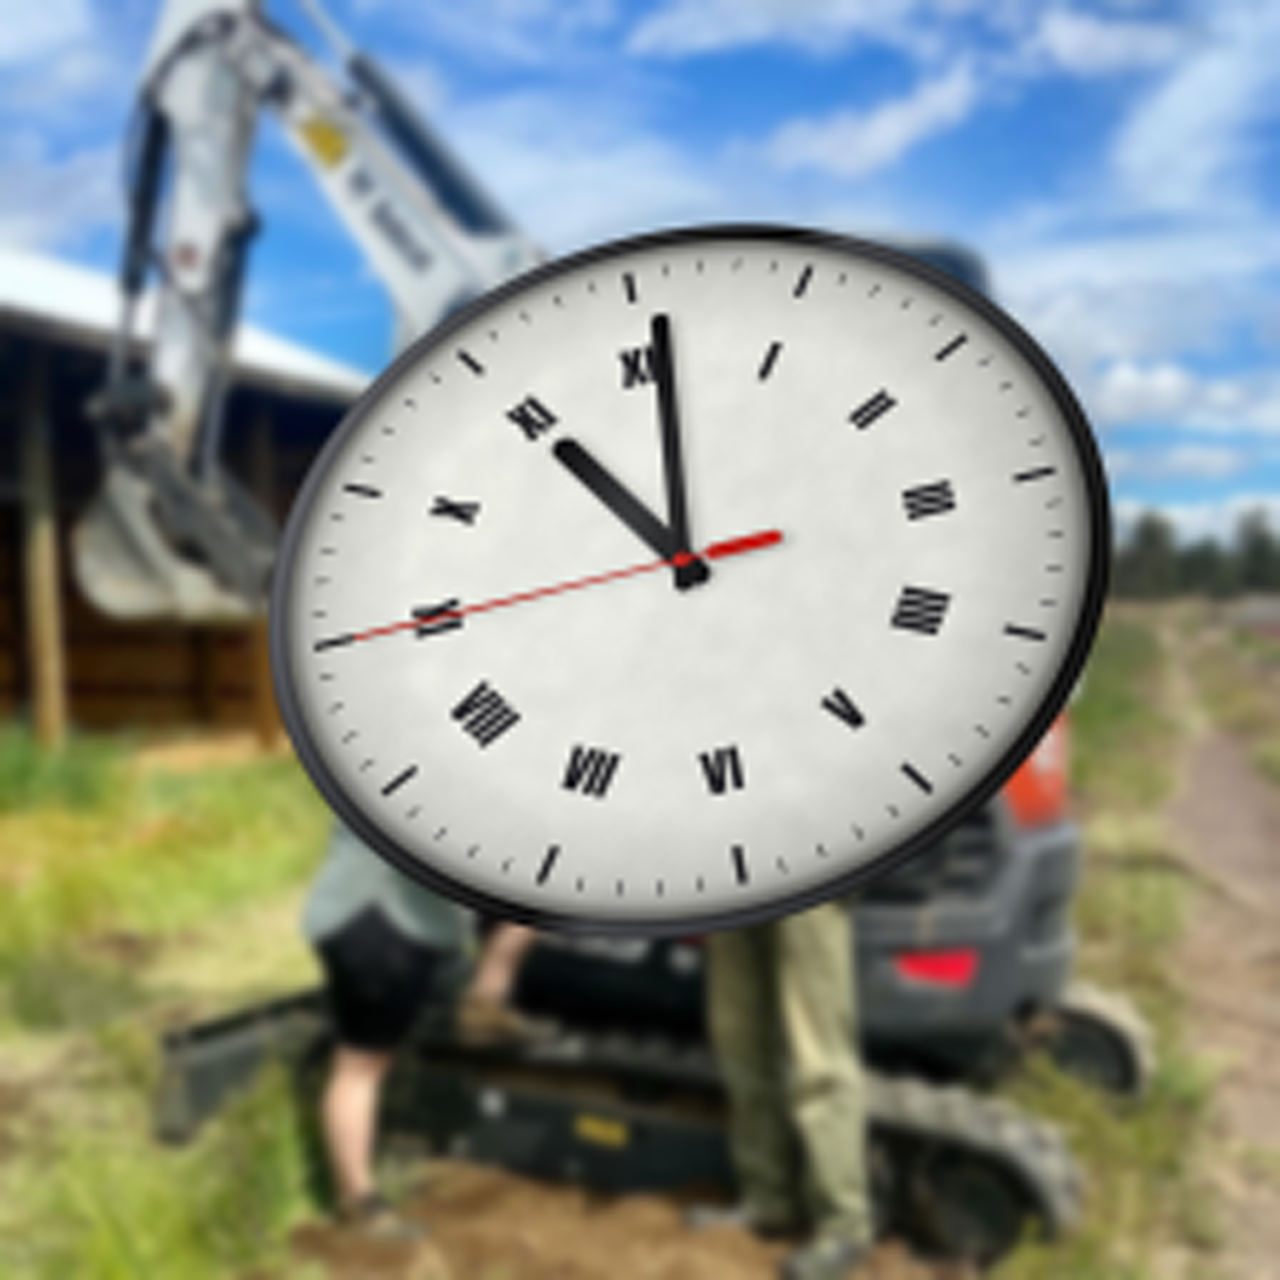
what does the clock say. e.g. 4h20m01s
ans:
11h00m45s
